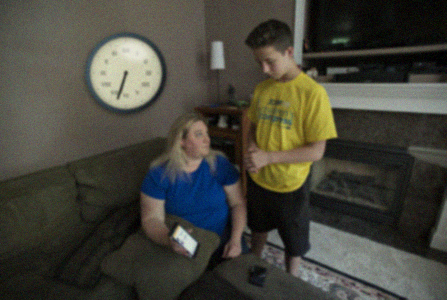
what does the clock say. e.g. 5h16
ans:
6h33
